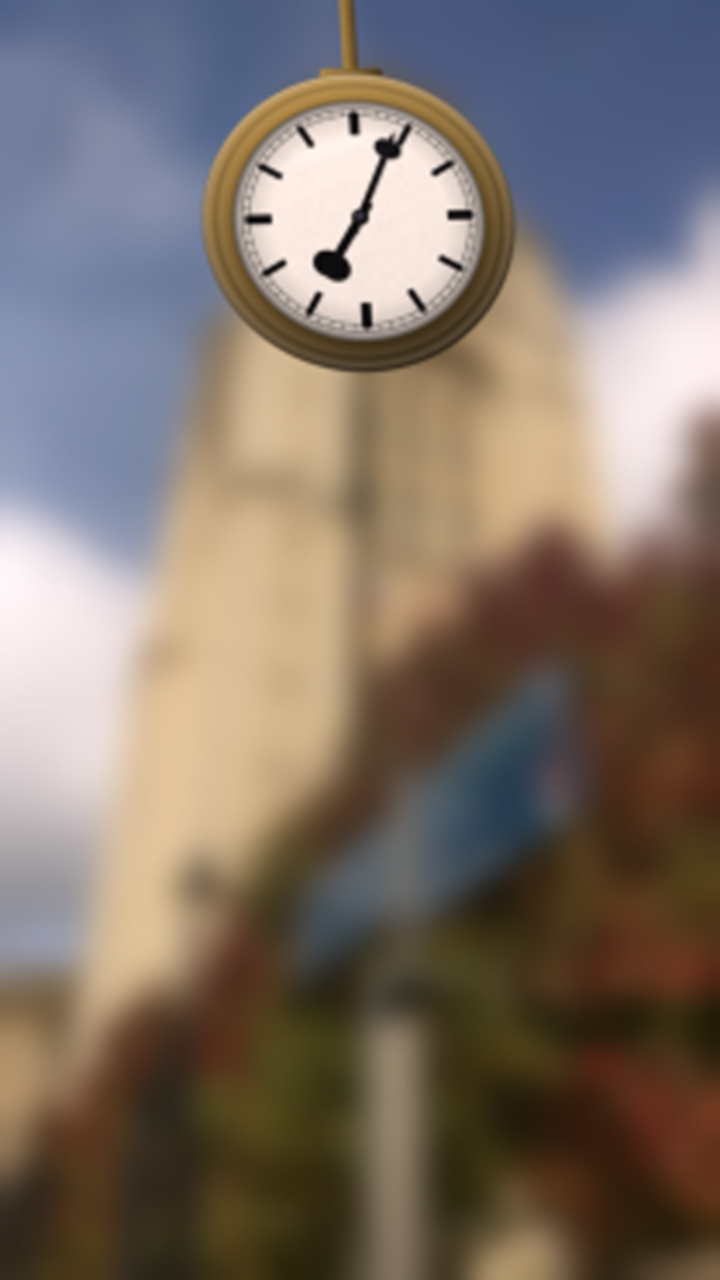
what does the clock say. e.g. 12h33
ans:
7h04
